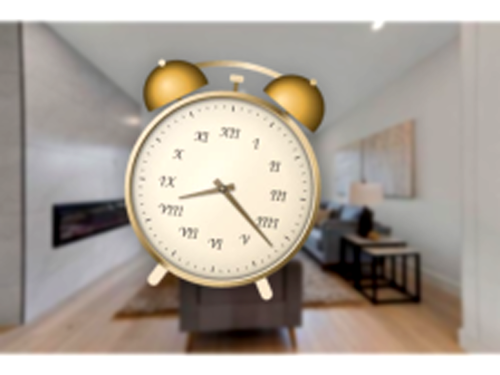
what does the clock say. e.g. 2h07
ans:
8h22
